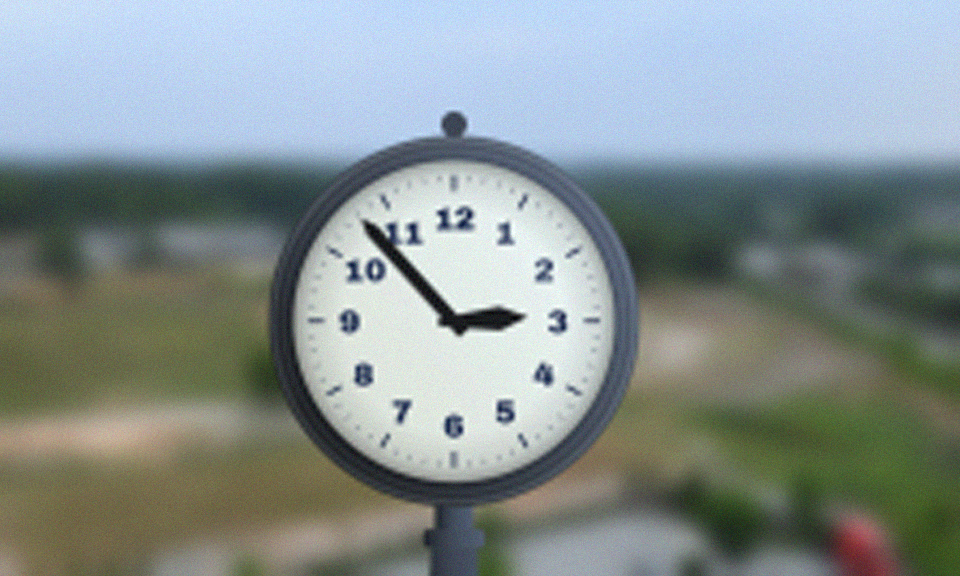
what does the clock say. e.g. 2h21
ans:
2h53
